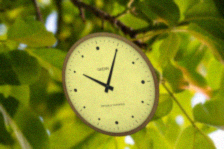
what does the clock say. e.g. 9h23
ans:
10h05
